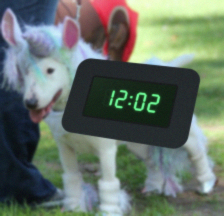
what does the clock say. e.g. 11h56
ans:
12h02
